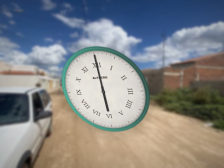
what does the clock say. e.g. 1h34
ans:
6h00
